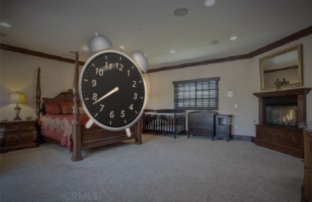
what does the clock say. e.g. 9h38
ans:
7h38
